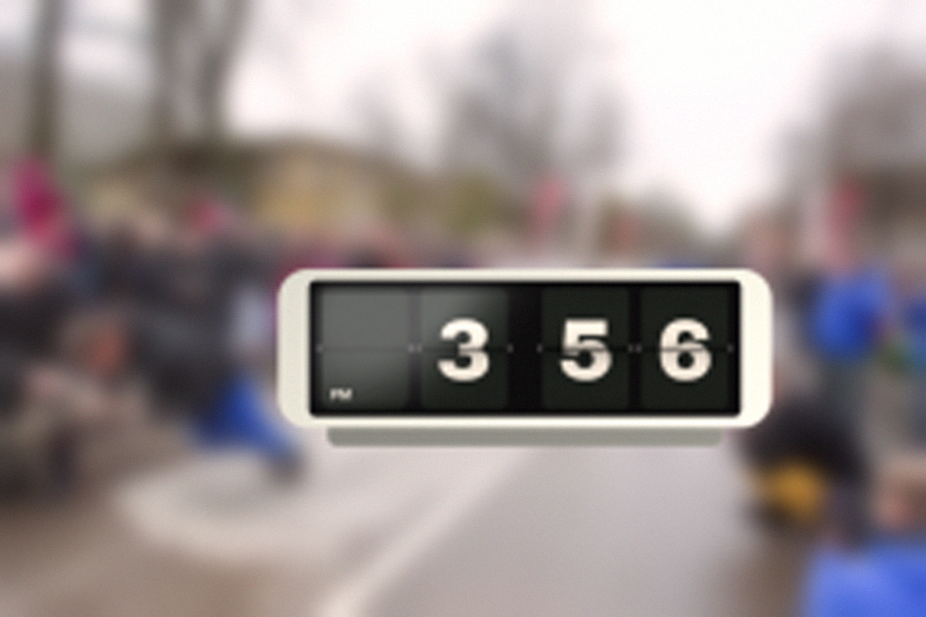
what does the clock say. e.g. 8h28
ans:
3h56
